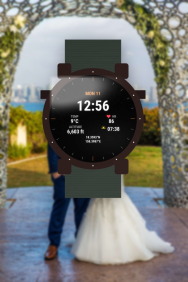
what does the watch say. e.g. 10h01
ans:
12h56
